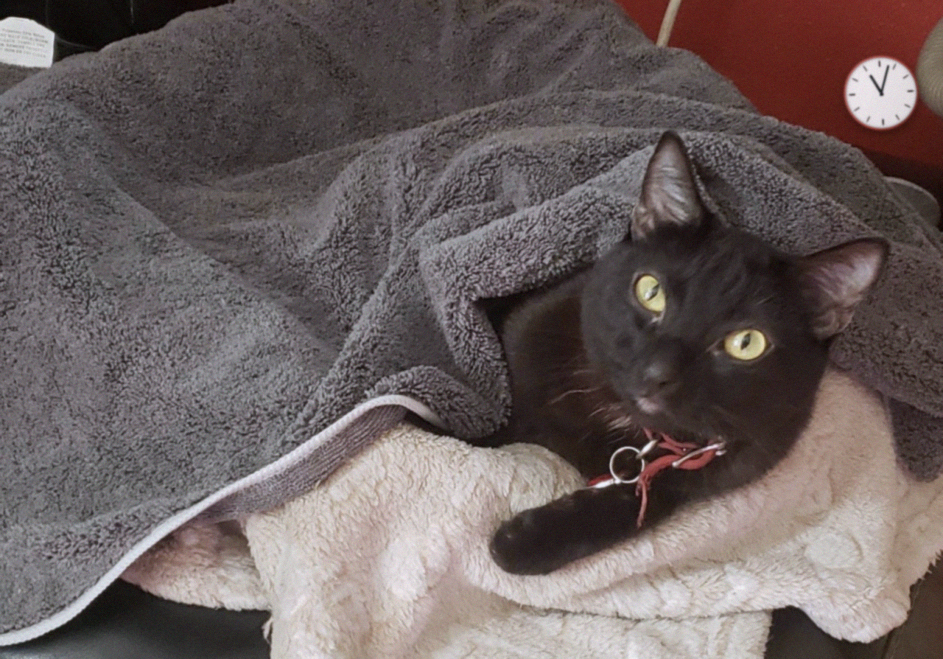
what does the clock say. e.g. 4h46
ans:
11h03
